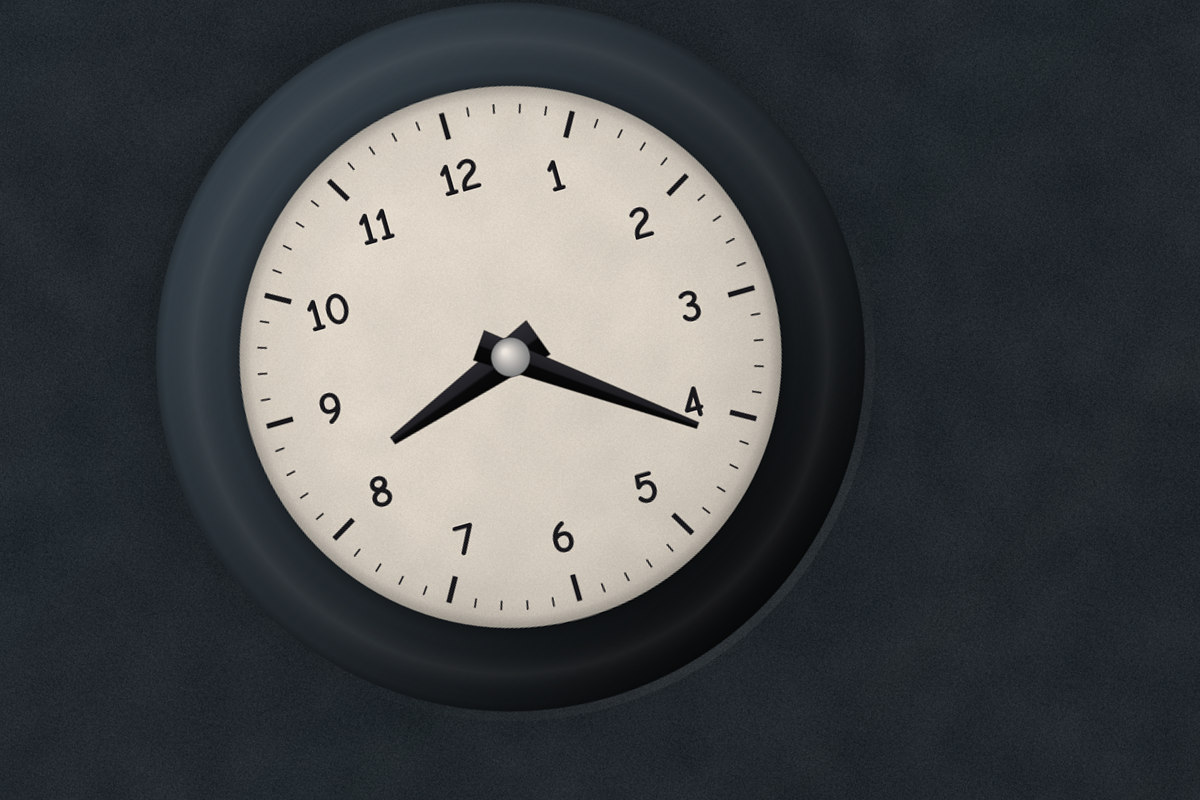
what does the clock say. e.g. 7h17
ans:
8h21
